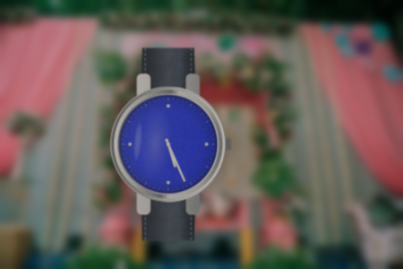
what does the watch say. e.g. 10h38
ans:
5h26
